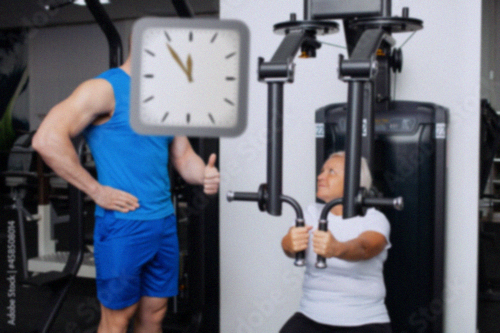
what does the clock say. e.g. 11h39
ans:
11h54
